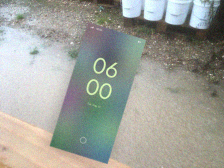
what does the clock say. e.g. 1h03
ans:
6h00
